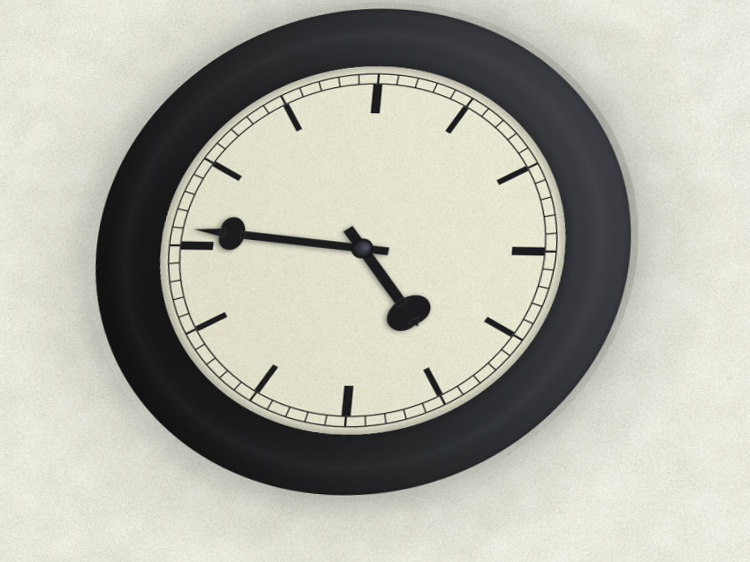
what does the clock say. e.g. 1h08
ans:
4h46
